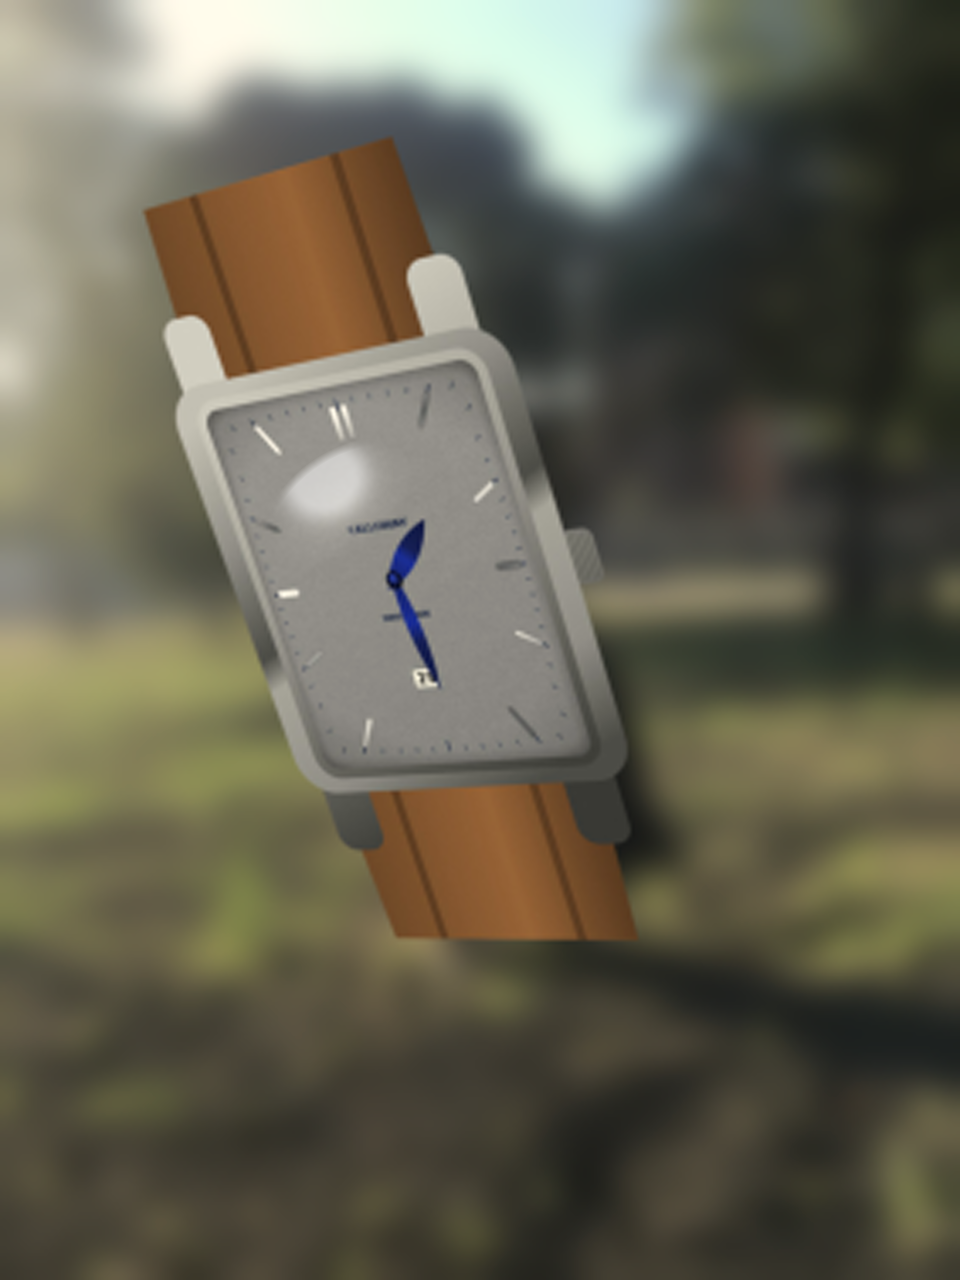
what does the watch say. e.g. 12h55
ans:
1h29
